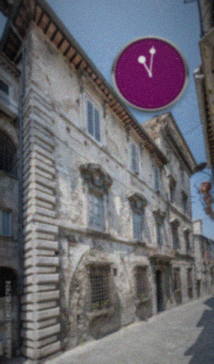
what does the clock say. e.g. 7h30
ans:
11h01
